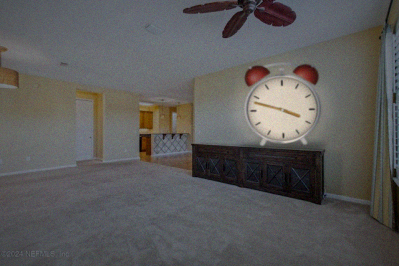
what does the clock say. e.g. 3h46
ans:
3h48
